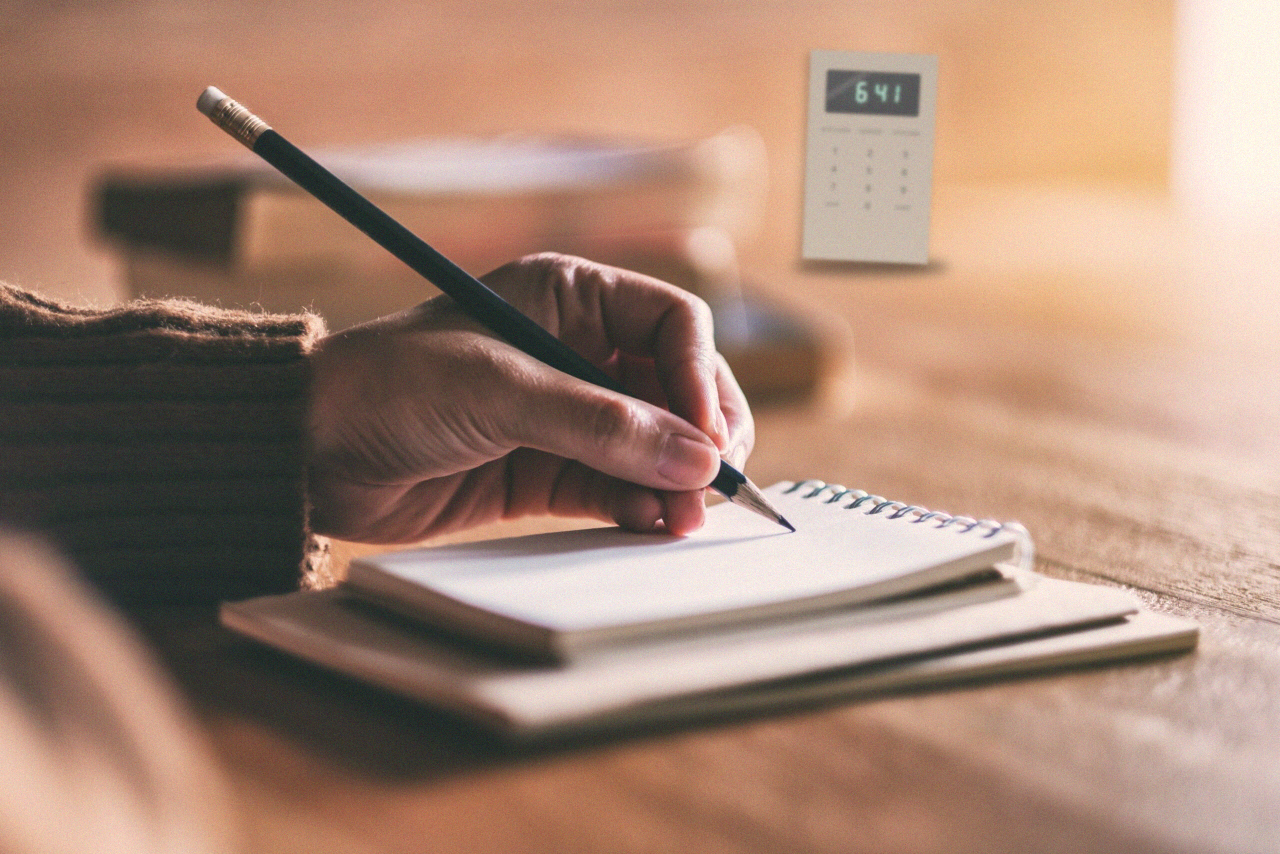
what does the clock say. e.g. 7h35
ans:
6h41
